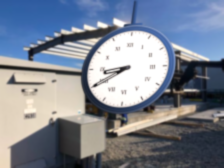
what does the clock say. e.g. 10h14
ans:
8h40
